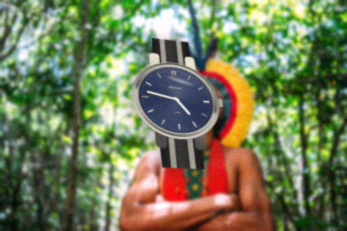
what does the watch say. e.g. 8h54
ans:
4h47
